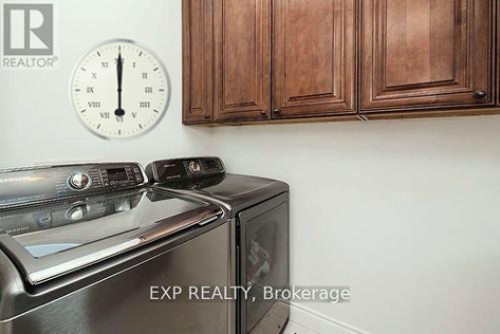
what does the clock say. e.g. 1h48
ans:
6h00
